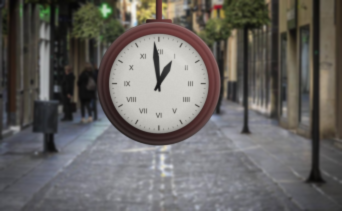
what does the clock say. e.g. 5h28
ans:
12h59
